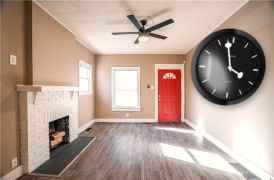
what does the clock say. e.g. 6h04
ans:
3h58
